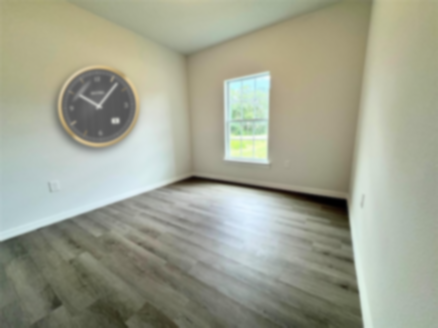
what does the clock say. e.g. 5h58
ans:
10h07
